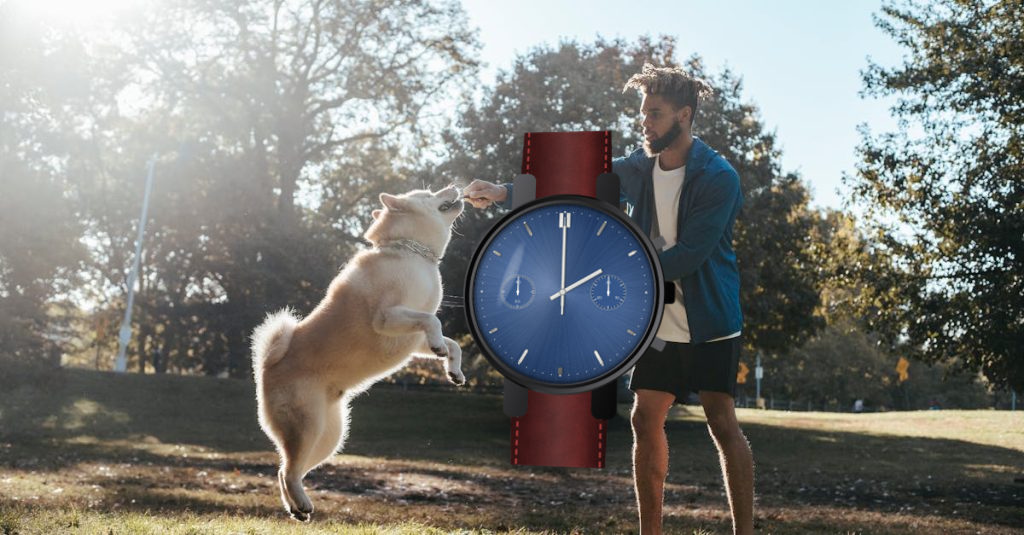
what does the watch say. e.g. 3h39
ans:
2h00
